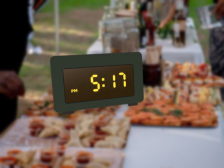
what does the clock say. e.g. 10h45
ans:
5h17
